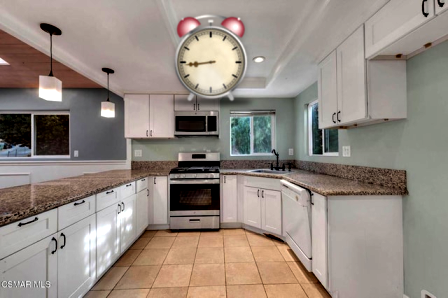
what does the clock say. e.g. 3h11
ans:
8h44
